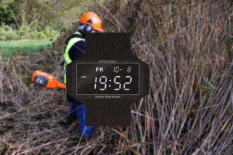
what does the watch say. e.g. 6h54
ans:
19h52
